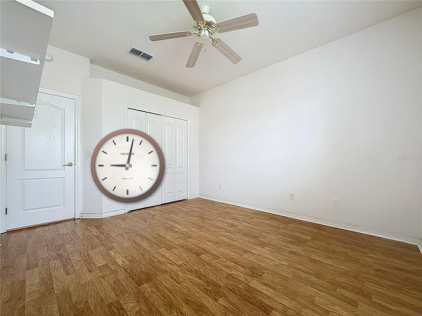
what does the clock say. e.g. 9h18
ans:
9h02
